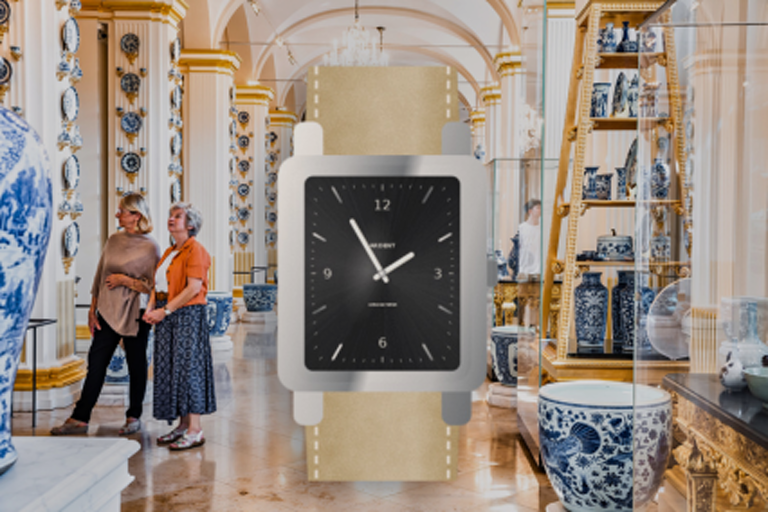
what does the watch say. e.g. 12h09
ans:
1h55
